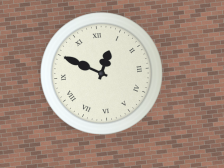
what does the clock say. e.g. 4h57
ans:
12h50
